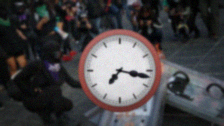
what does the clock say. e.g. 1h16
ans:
7h17
